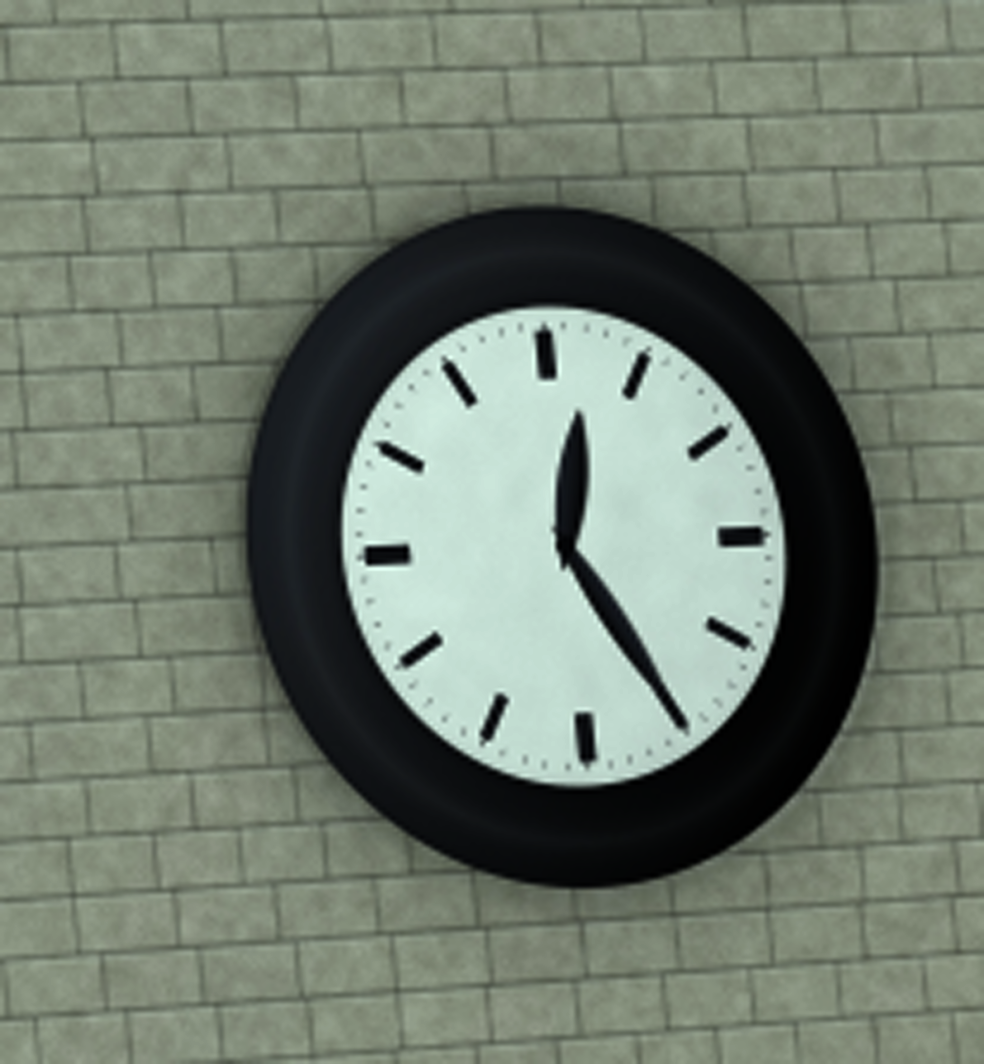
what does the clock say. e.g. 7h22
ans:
12h25
